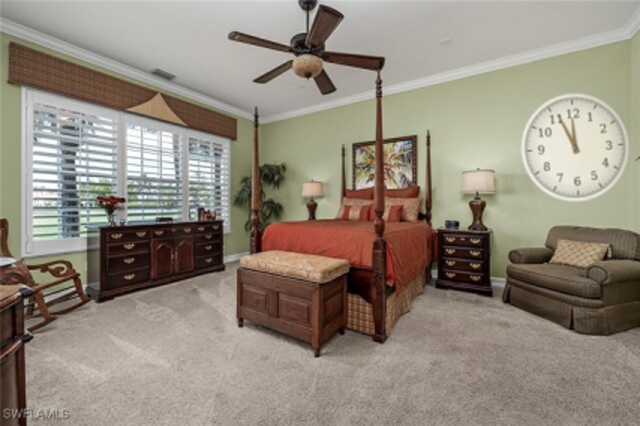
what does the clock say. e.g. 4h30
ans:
11h56
